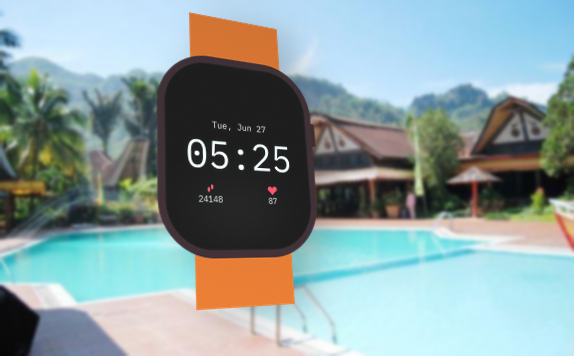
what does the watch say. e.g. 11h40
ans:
5h25
